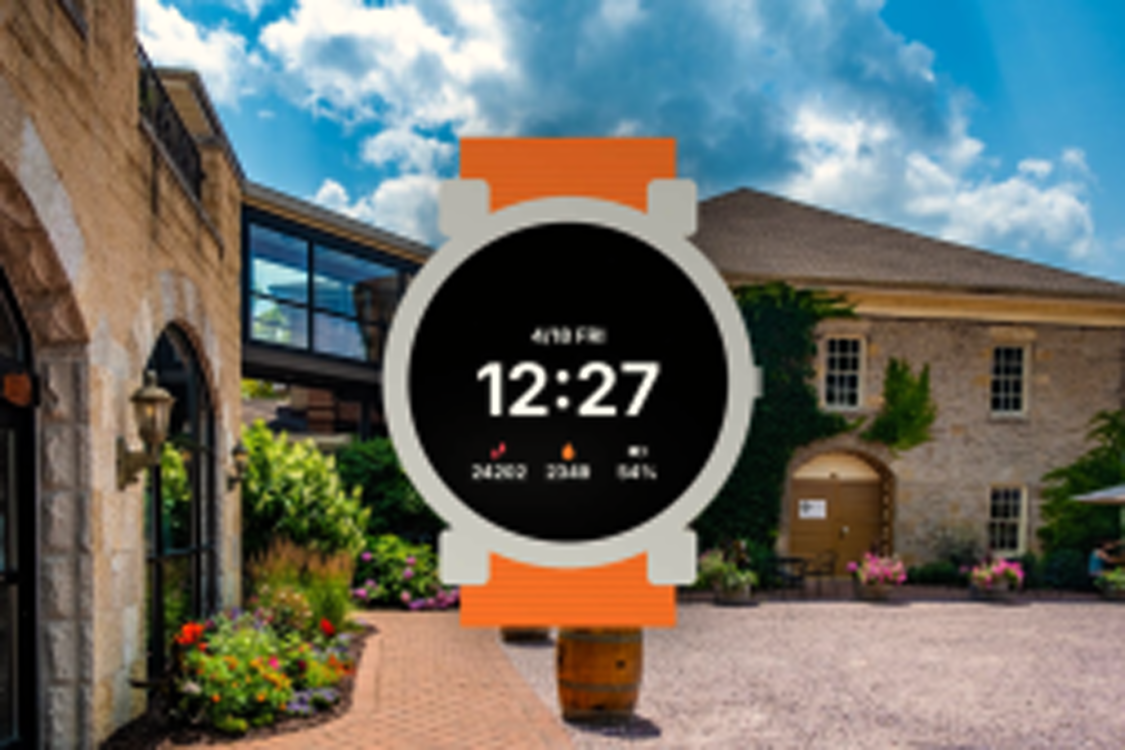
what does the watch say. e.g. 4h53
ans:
12h27
